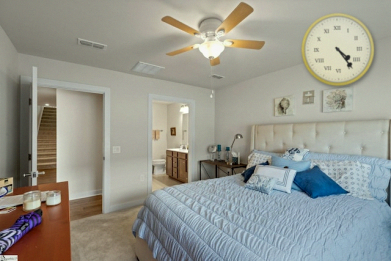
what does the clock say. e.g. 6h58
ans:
4h24
